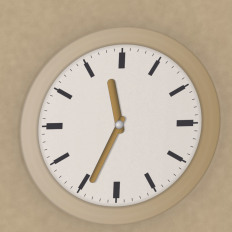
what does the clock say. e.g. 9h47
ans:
11h34
